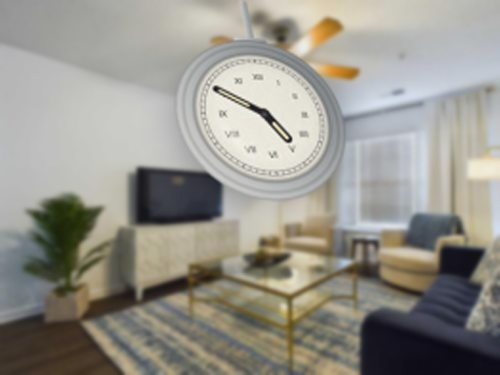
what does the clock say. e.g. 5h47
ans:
4h50
